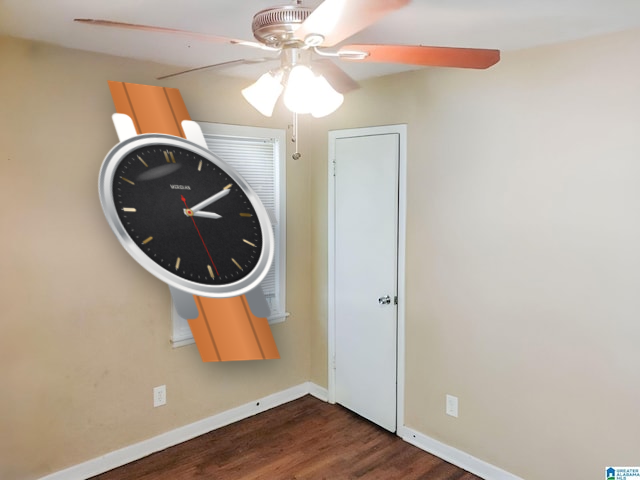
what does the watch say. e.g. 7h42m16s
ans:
3h10m29s
